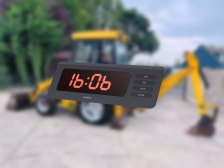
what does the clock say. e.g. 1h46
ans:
16h06
